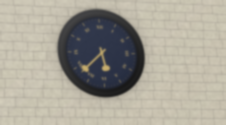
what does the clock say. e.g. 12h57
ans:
5h38
